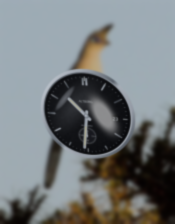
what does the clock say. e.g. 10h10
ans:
10h31
